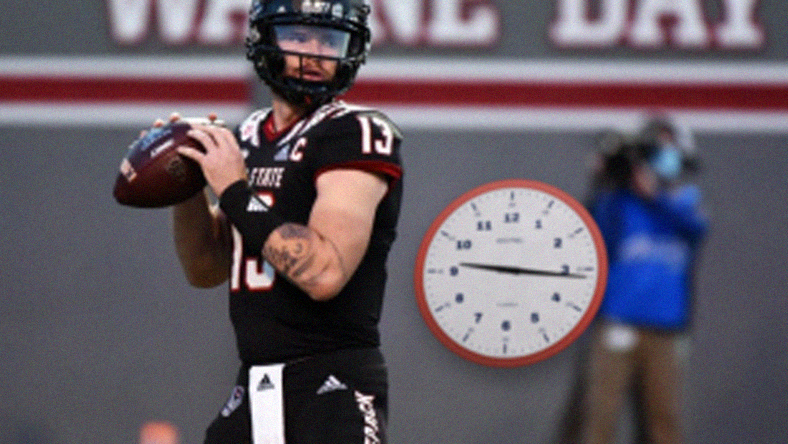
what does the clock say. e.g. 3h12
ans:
9h16
